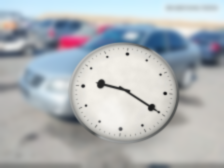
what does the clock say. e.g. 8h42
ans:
9h20
